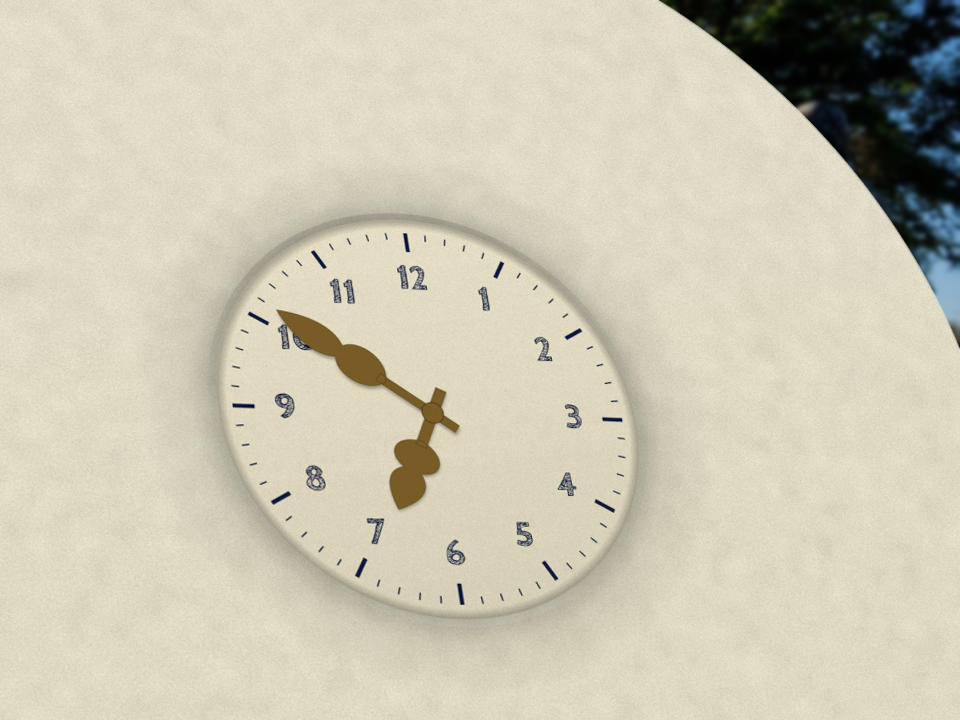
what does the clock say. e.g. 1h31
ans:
6h51
